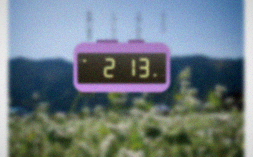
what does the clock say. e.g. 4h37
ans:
2h13
